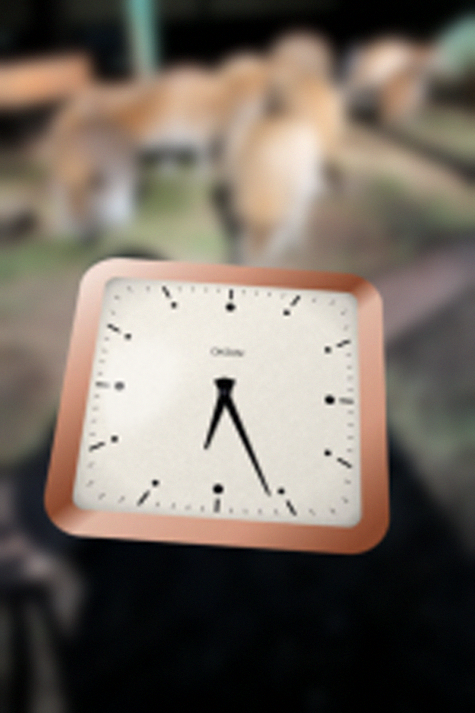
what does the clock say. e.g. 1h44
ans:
6h26
